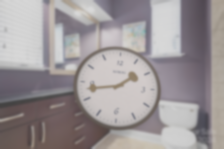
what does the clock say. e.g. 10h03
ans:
1h43
